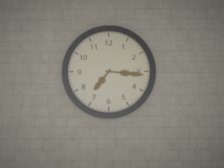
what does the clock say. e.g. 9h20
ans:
7h16
